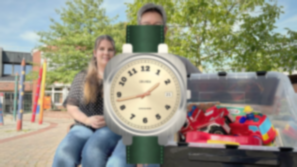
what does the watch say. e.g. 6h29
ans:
1h43
